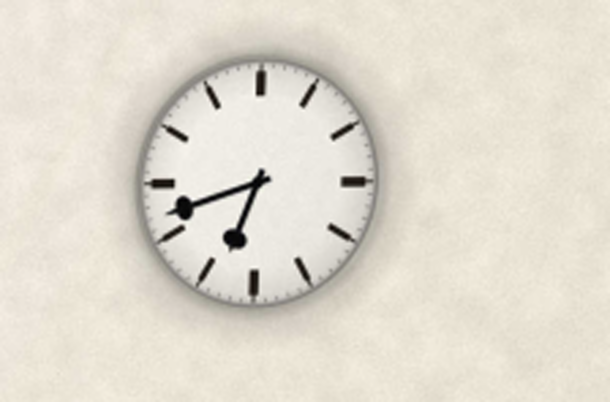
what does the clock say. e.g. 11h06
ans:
6h42
